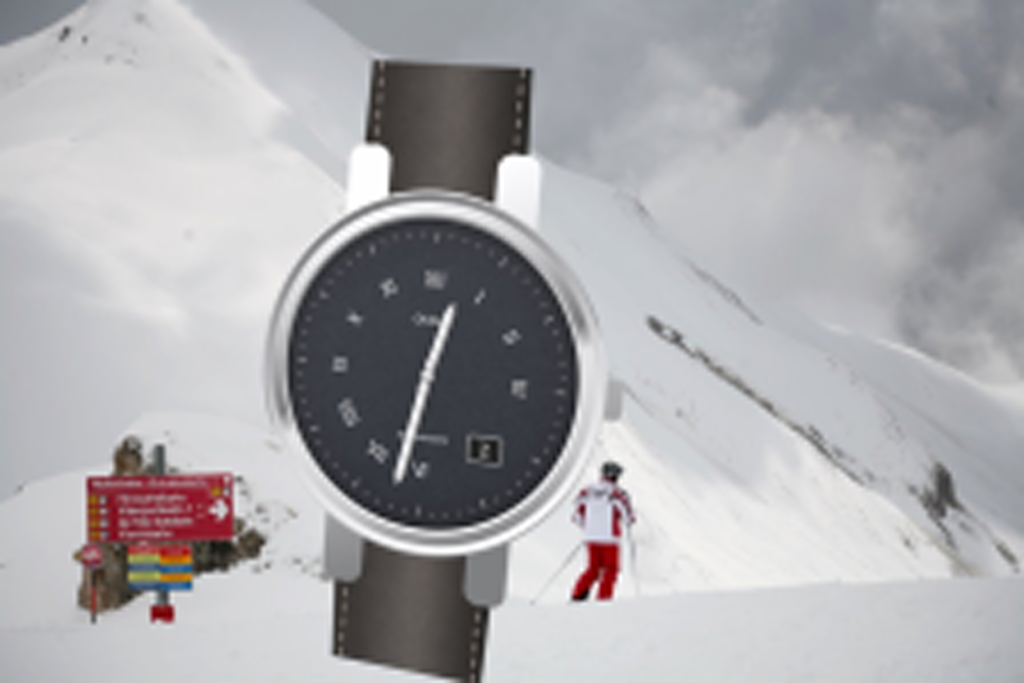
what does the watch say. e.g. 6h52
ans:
12h32
